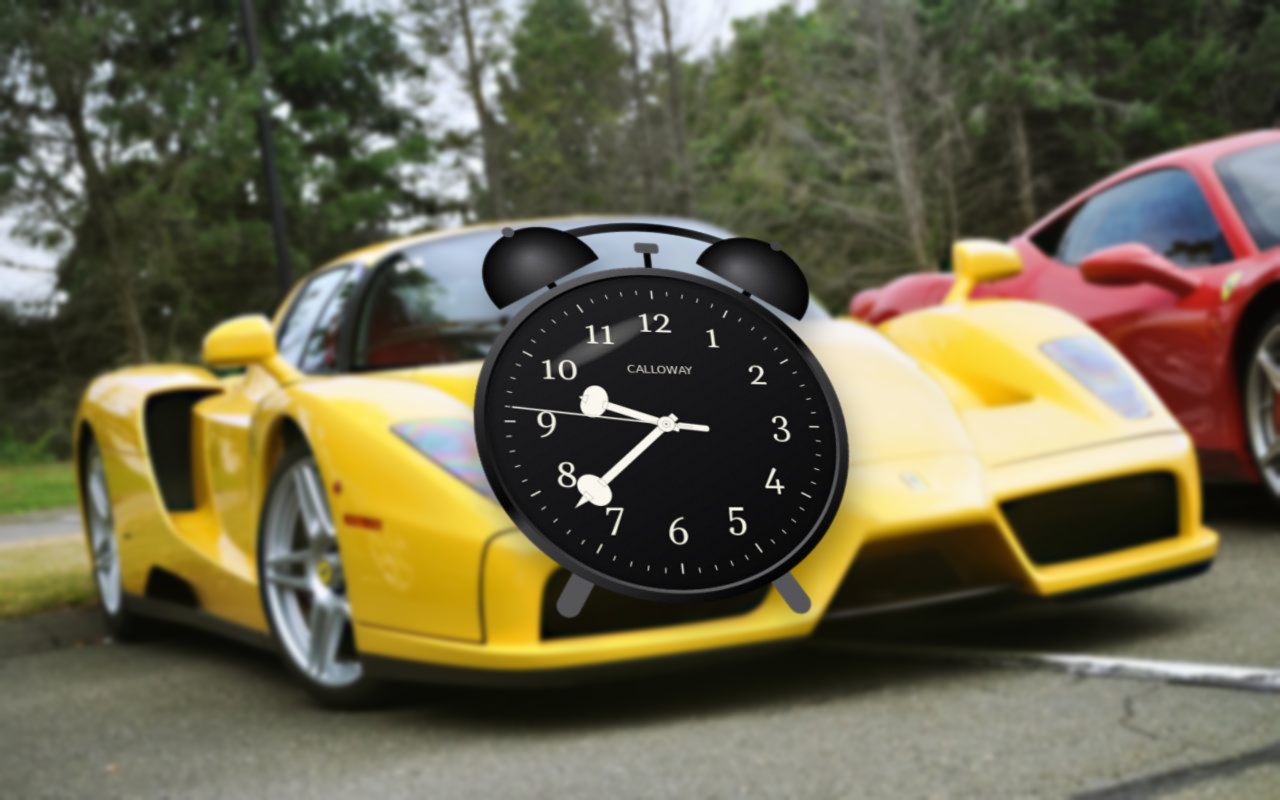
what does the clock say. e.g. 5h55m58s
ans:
9h37m46s
